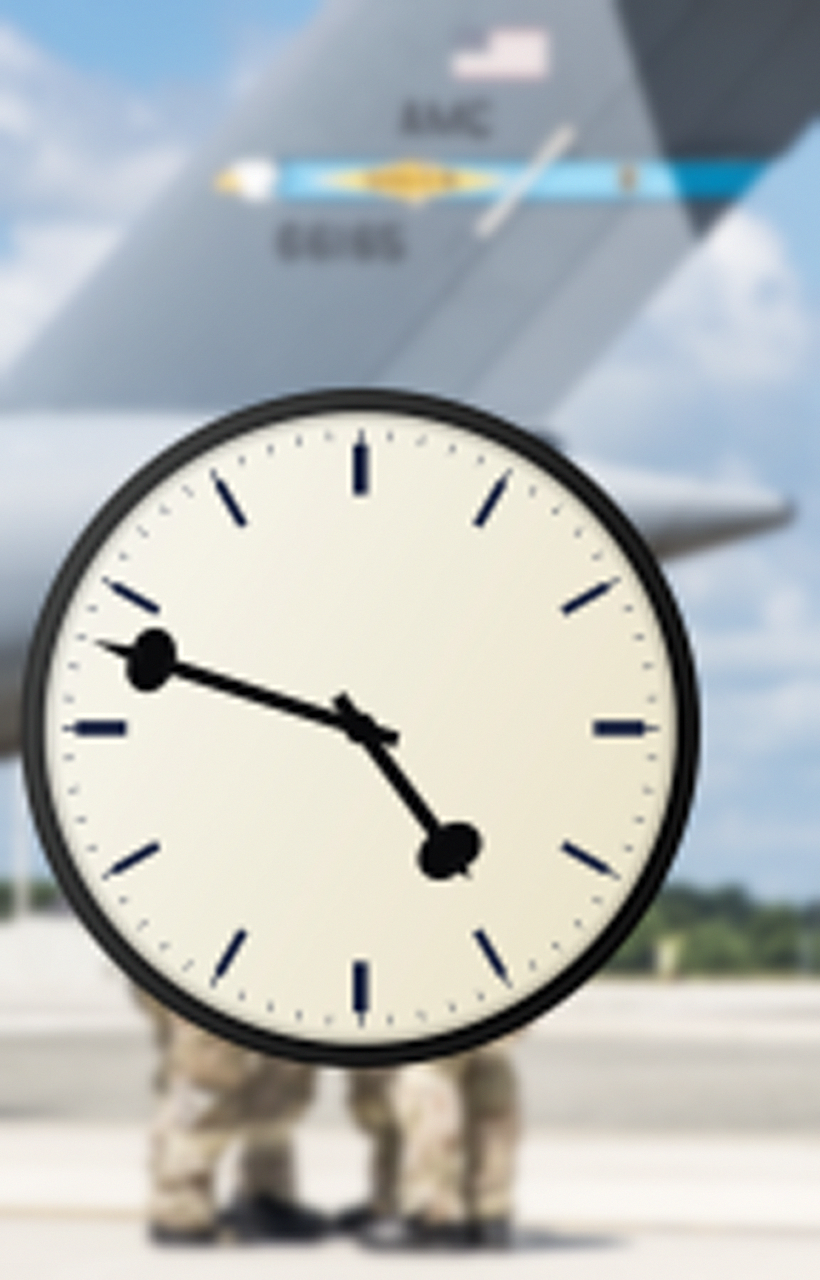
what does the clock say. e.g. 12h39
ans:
4h48
